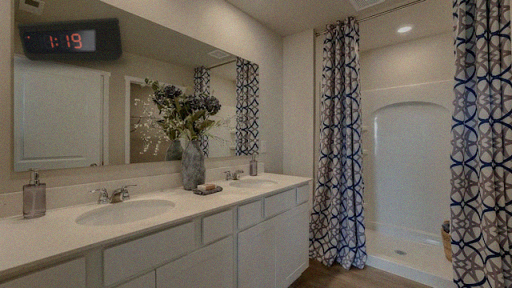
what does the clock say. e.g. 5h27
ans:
1h19
